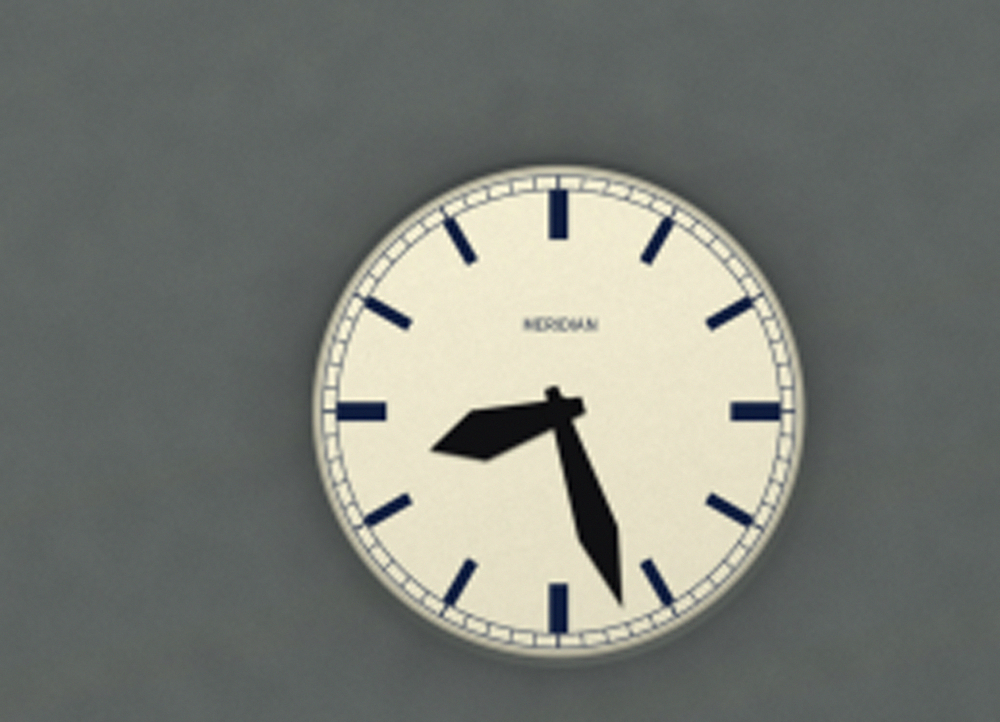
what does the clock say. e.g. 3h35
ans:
8h27
